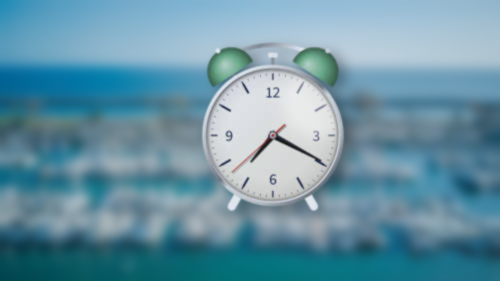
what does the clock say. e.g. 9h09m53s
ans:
7h19m38s
